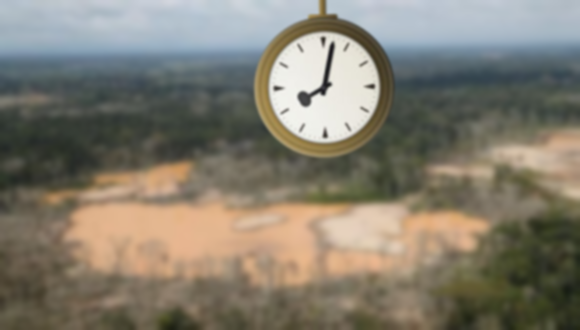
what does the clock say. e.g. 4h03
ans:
8h02
